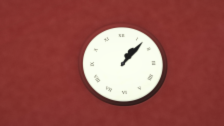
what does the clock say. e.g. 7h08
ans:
1h07
